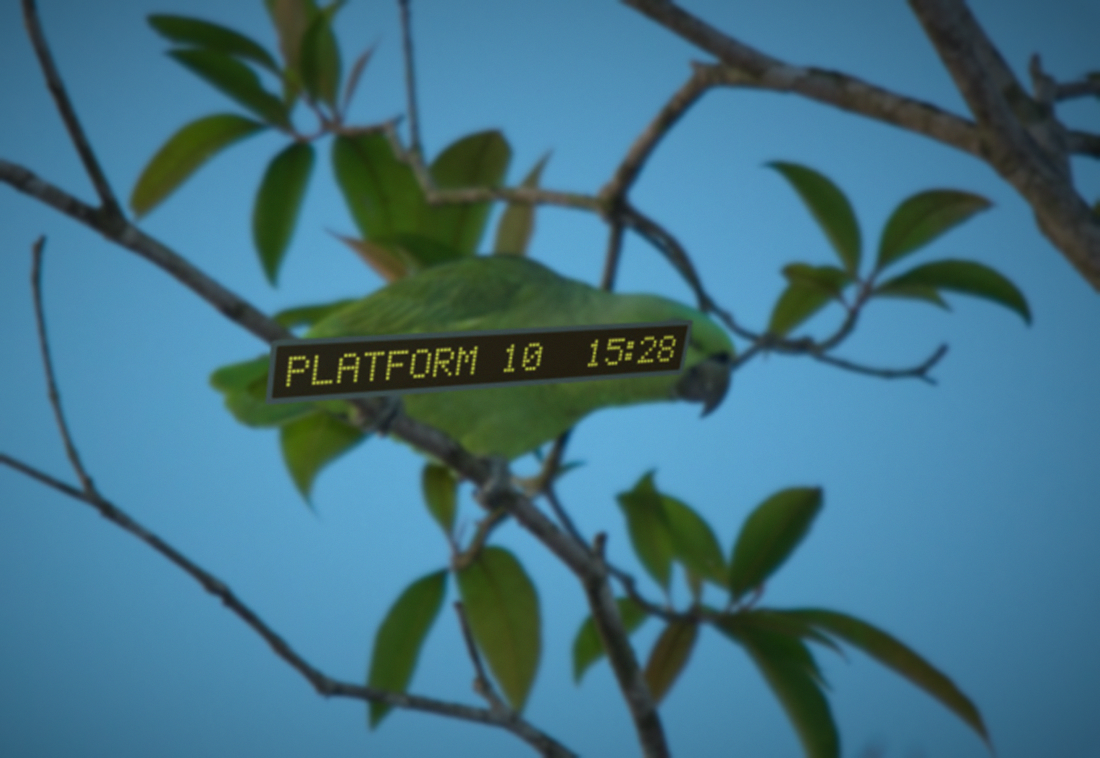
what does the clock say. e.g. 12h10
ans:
15h28
